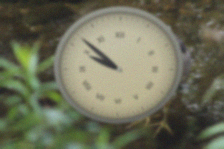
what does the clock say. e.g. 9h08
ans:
9h52
